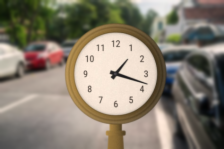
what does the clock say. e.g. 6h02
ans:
1h18
